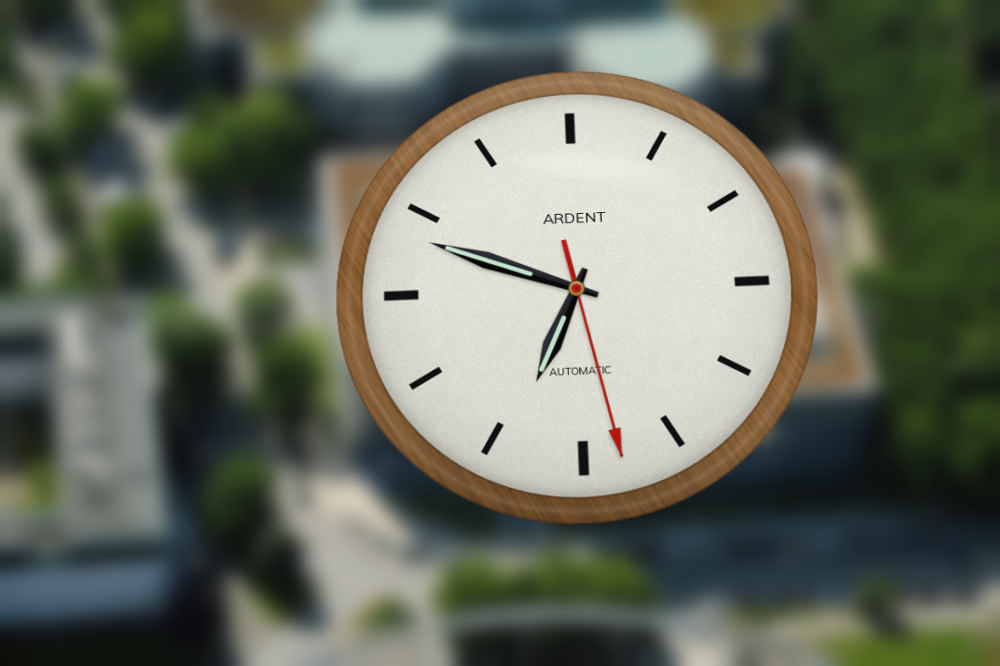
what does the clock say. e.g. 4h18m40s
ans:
6h48m28s
